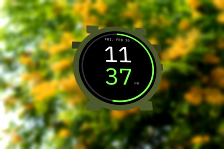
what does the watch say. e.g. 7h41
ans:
11h37
